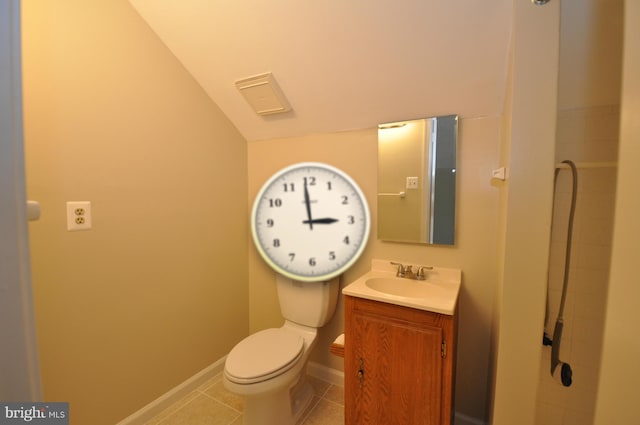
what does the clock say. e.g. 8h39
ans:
2h59
